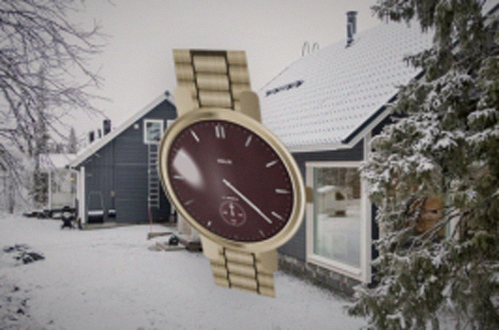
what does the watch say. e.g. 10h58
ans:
4h22
